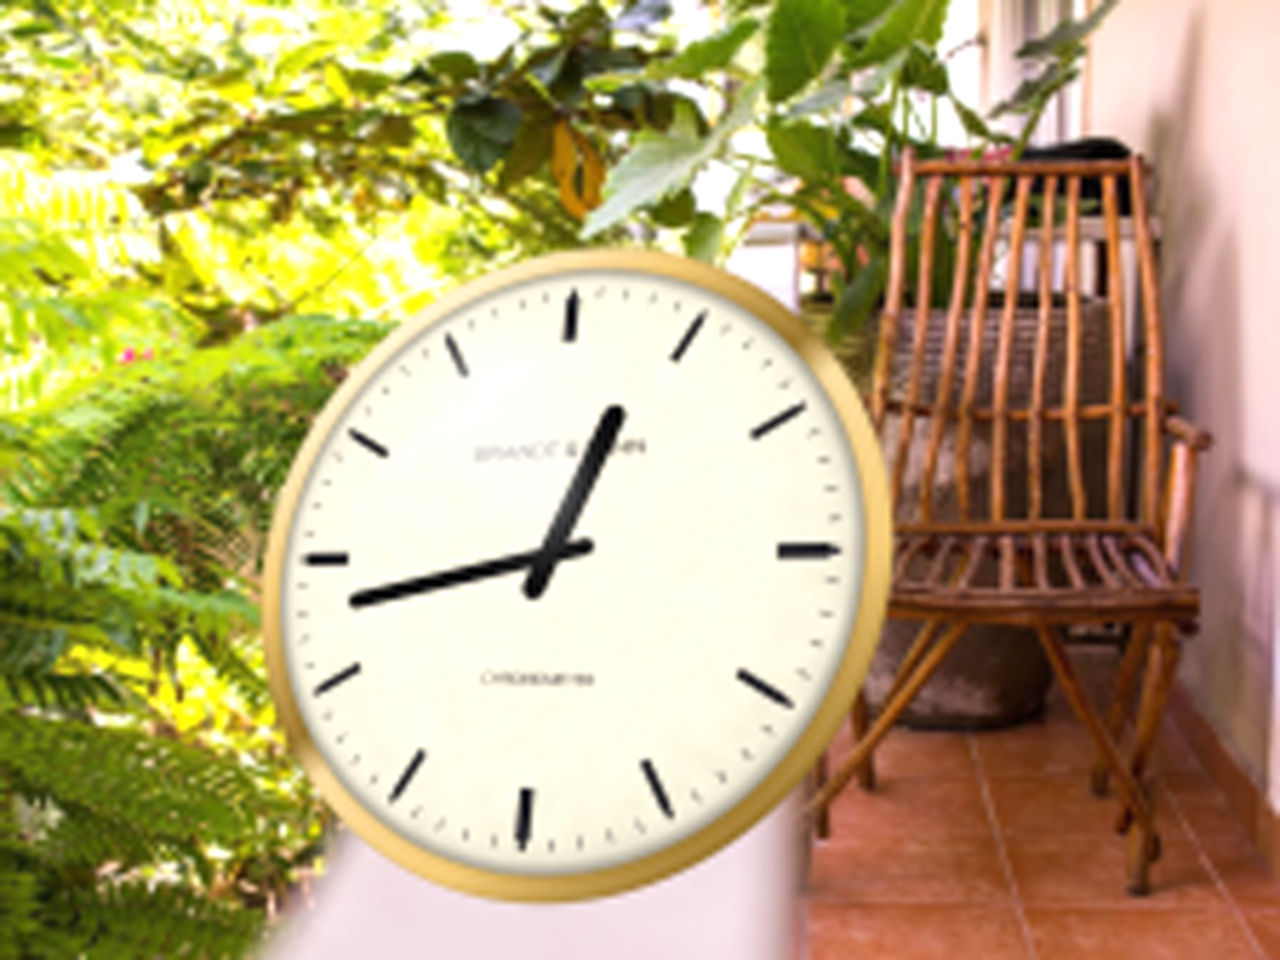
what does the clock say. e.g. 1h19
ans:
12h43
